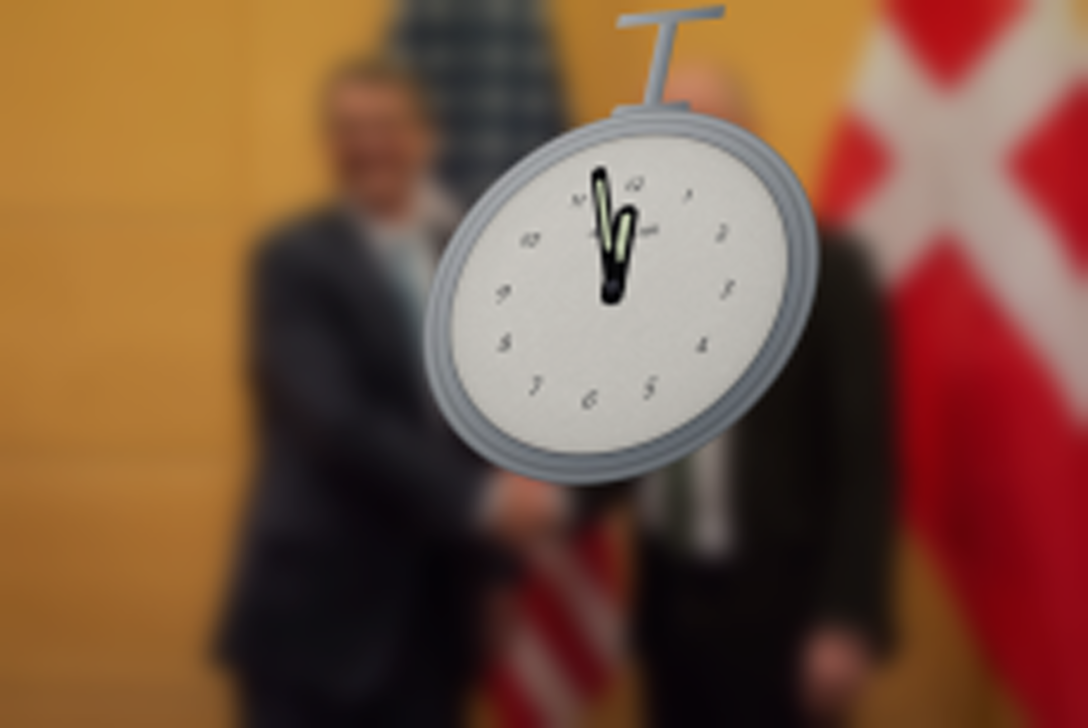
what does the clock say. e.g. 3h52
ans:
11h57
